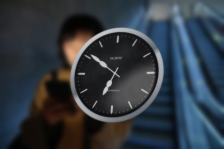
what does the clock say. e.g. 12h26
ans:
6h51
